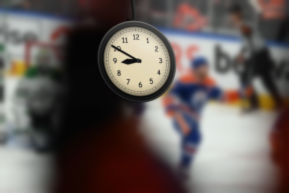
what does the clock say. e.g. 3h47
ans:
8h50
